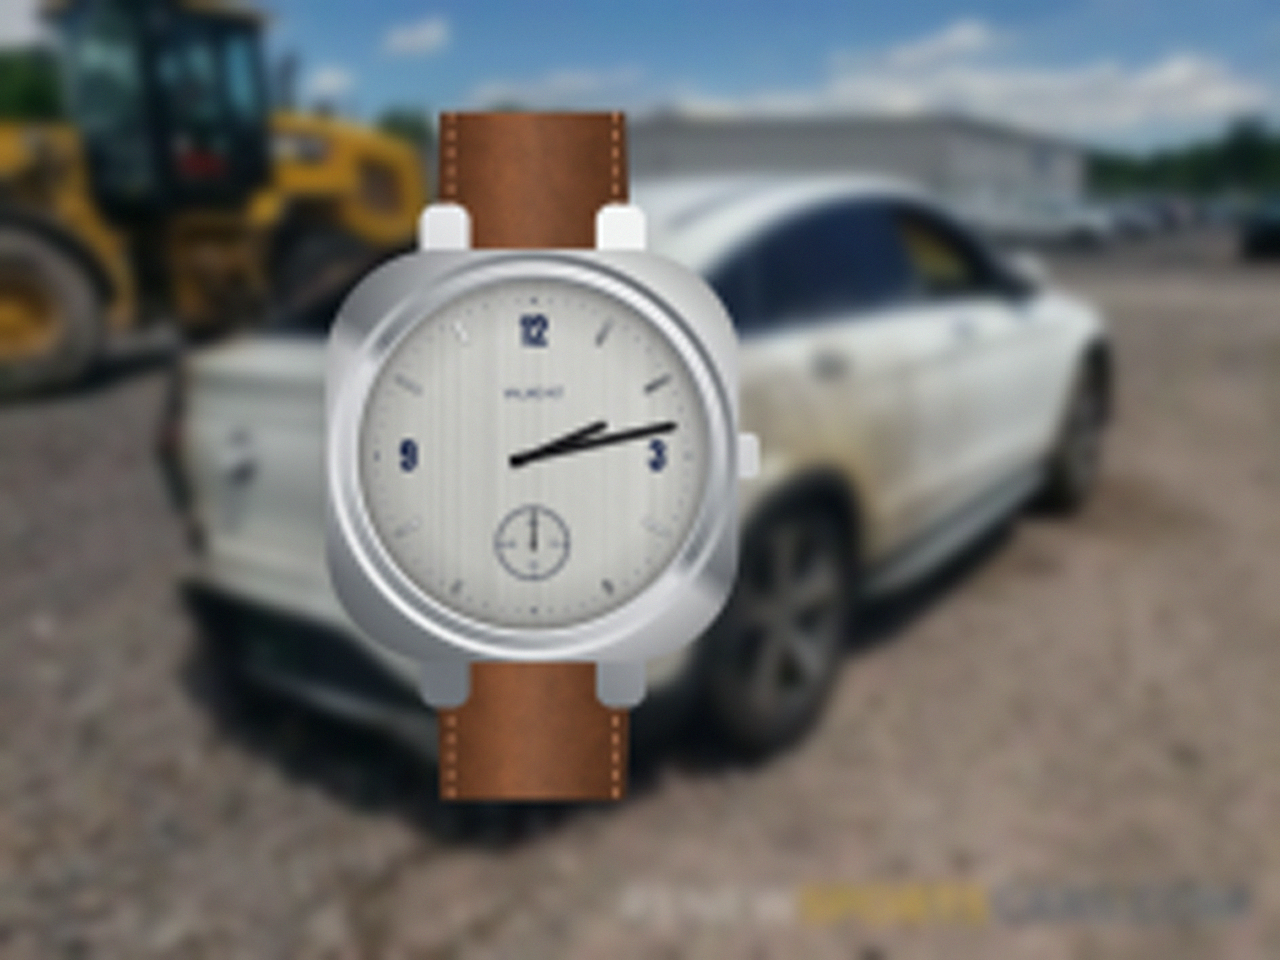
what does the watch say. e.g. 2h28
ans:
2h13
